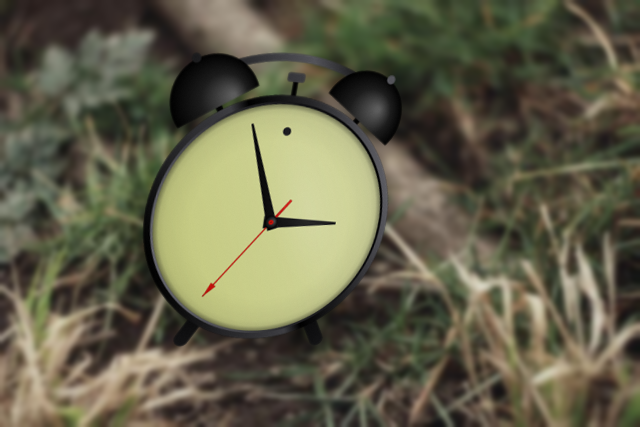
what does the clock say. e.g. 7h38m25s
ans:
2h56m36s
